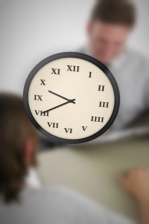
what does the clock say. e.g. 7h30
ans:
9h40
